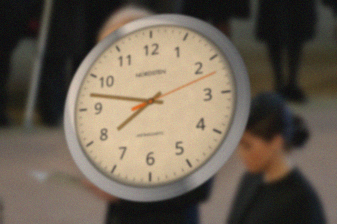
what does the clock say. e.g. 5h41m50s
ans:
7h47m12s
